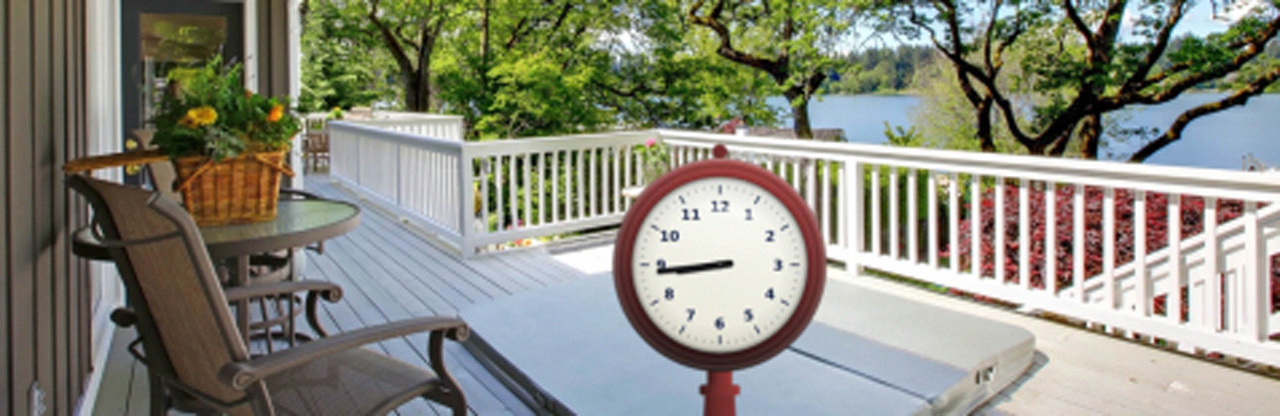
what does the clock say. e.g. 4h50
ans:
8h44
